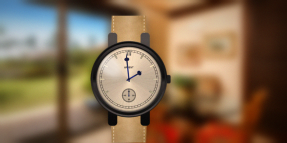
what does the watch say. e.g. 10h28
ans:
1h59
